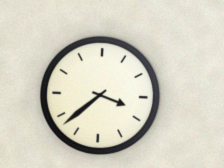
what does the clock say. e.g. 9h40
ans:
3h38
